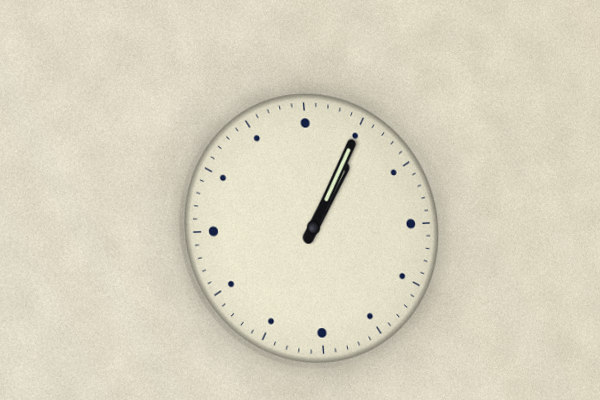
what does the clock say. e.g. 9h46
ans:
1h05
